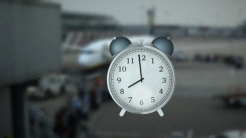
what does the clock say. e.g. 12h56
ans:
7h59
